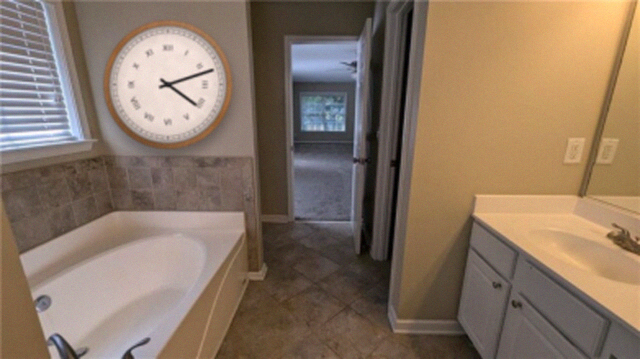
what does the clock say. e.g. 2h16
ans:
4h12
